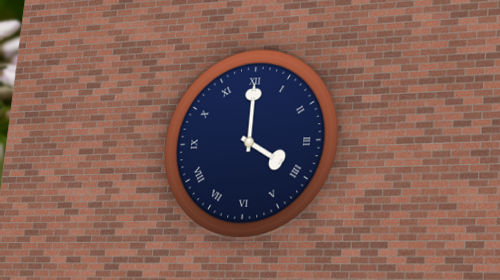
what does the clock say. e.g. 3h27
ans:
4h00
